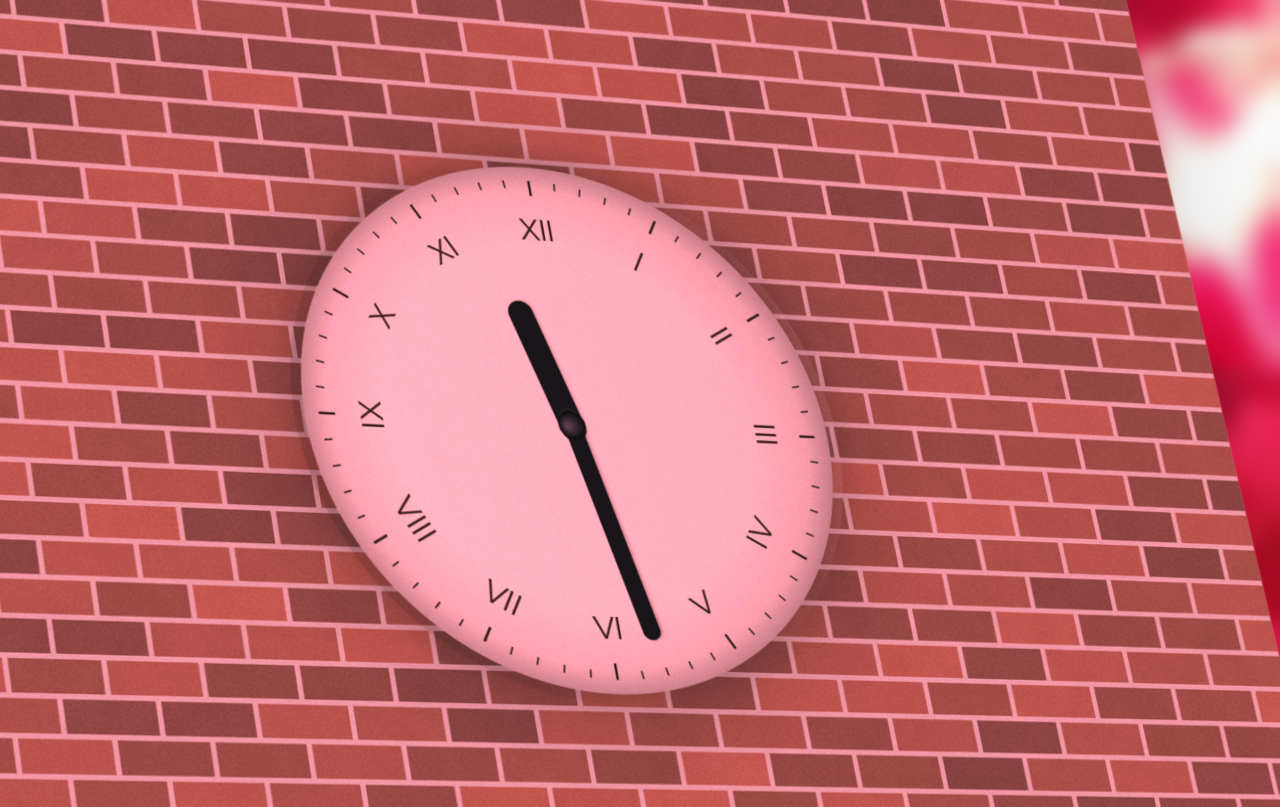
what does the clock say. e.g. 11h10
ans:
11h28
